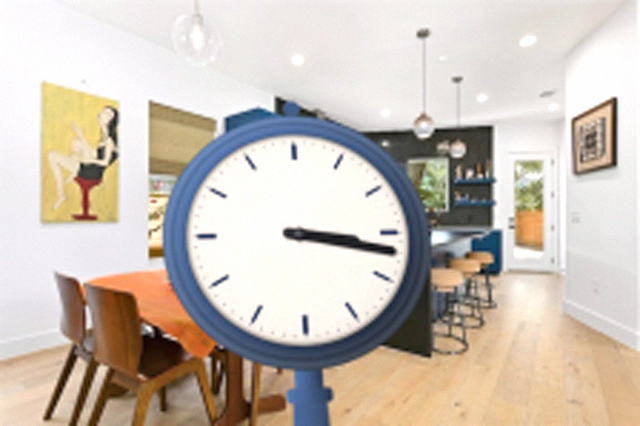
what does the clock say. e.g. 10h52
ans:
3h17
